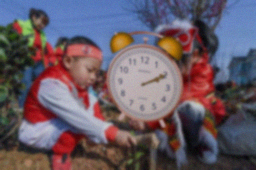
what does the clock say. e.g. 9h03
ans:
2h10
